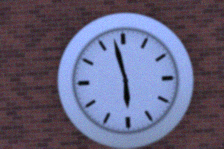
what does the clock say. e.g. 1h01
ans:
5h58
